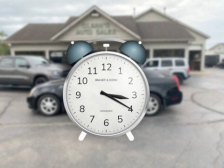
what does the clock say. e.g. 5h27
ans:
3h20
